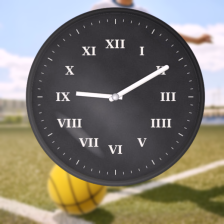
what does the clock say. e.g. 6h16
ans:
9h10
